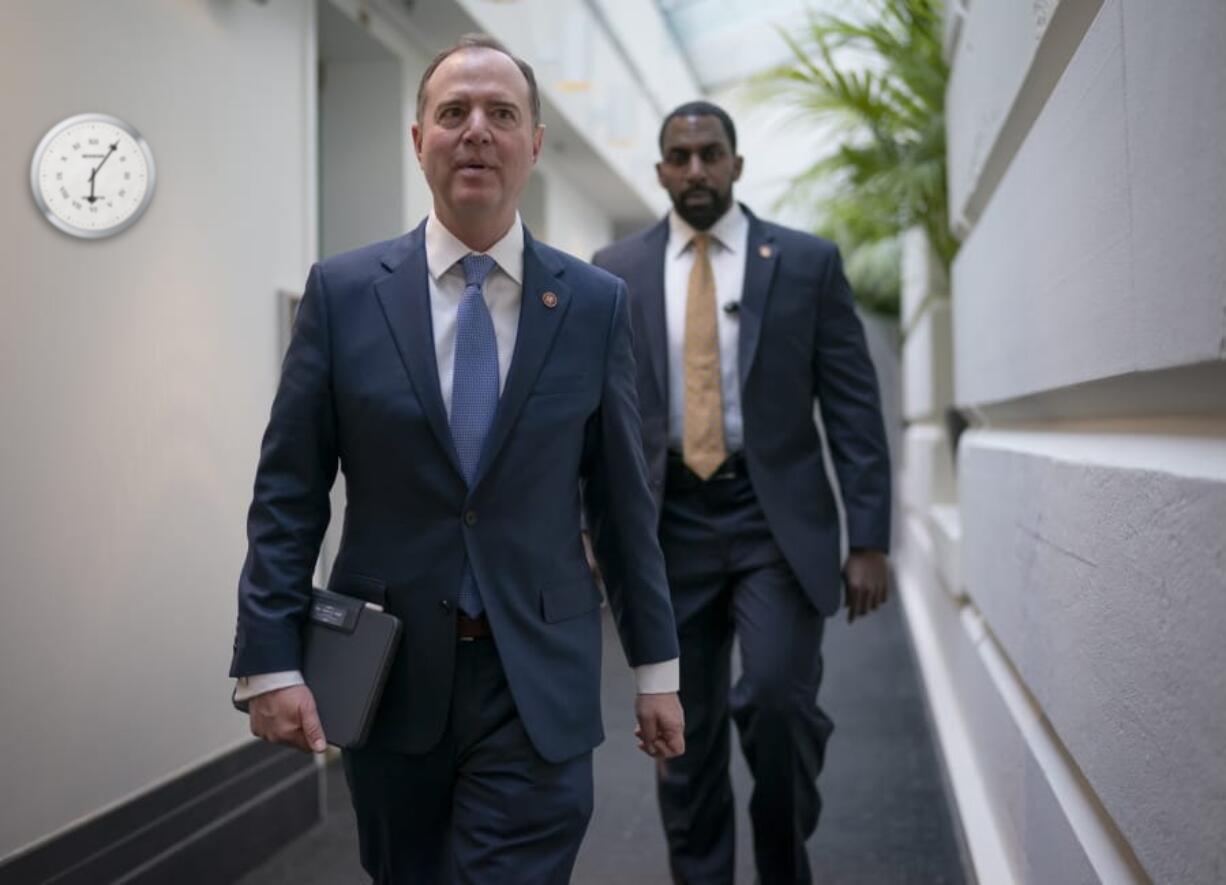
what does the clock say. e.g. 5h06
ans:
6h06
